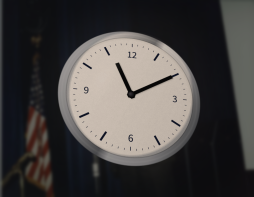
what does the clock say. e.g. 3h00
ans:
11h10
